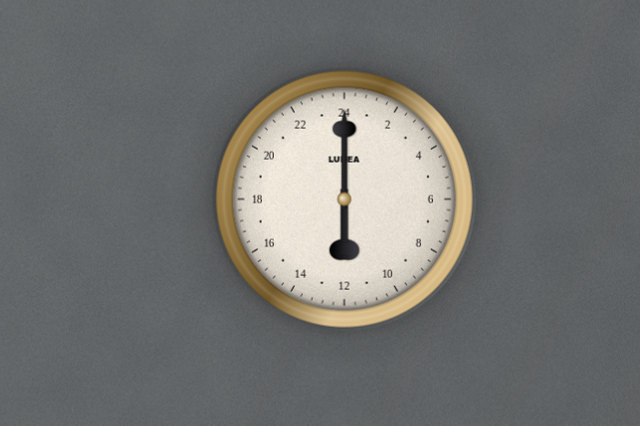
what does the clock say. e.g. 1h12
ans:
12h00
